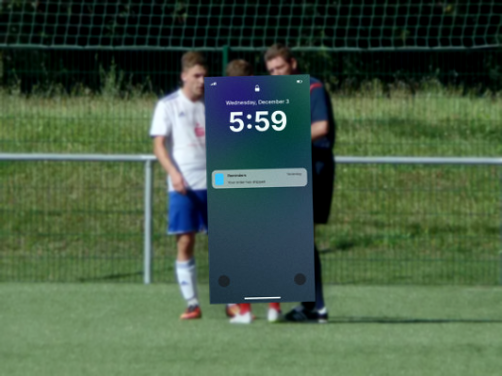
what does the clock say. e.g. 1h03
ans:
5h59
